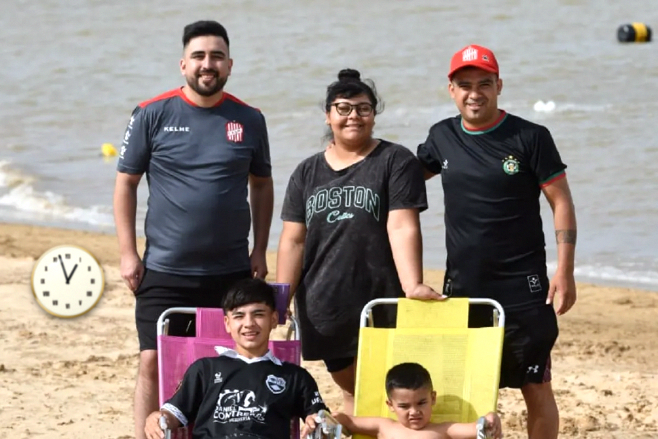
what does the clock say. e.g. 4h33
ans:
12h57
